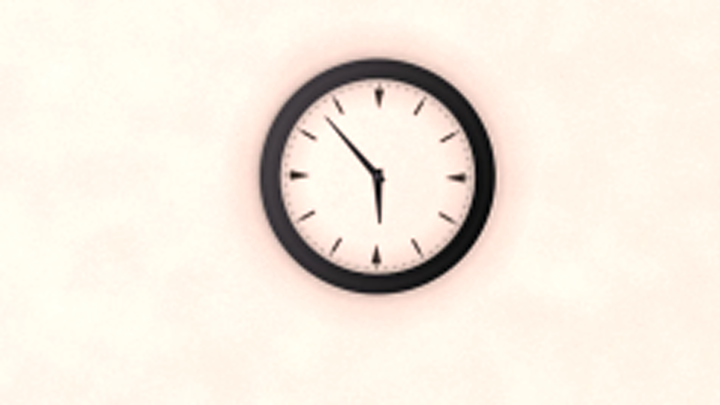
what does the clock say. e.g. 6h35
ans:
5h53
